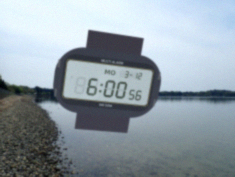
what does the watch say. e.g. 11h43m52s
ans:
6h00m56s
